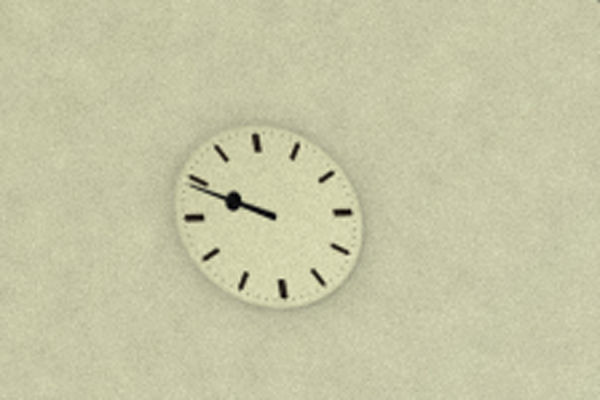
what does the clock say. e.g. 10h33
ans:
9h49
